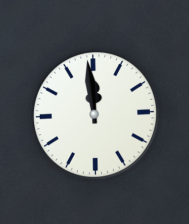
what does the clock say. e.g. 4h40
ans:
11h59
